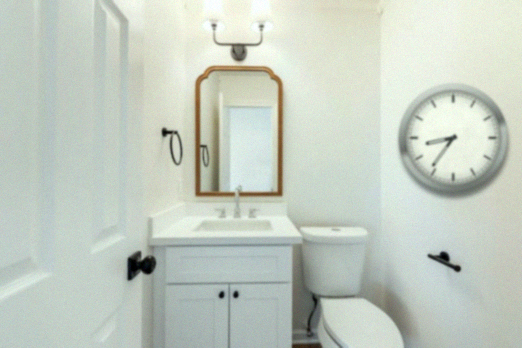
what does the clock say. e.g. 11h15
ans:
8h36
